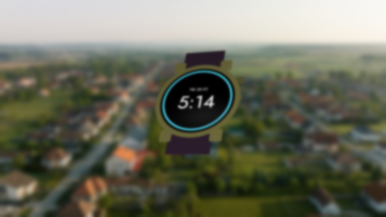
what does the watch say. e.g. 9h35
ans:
5h14
